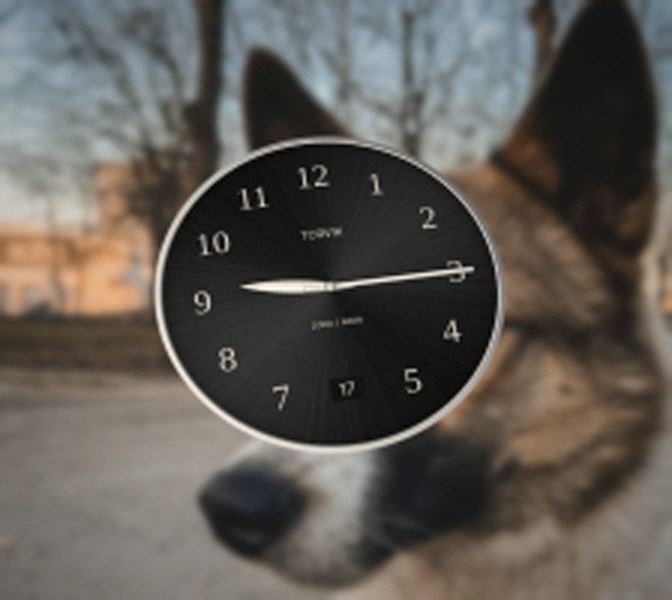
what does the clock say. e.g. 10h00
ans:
9h15
